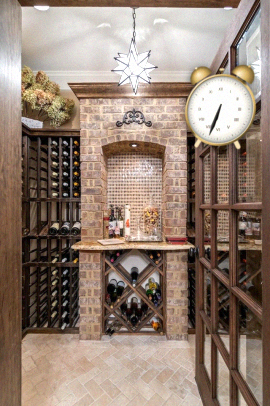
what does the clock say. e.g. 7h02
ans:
6h33
